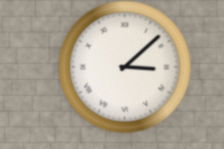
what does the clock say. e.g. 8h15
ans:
3h08
